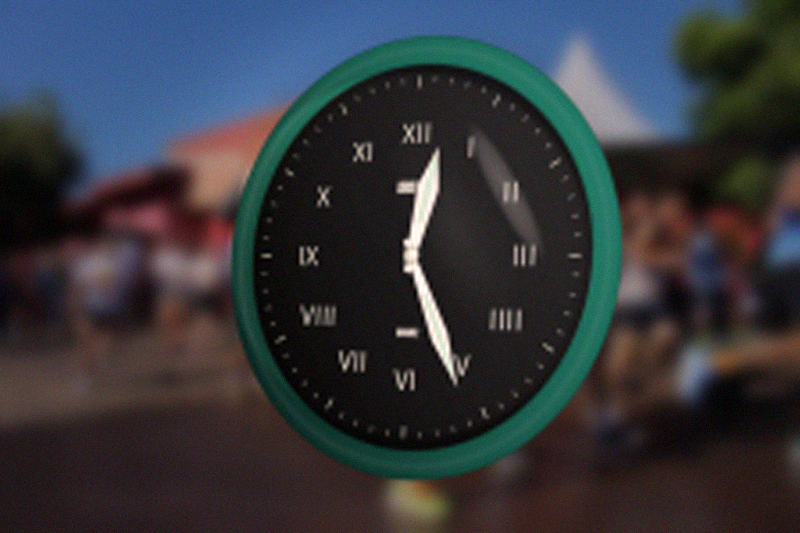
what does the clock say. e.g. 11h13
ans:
12h26
